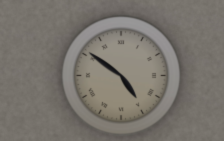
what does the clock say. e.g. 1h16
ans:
4h51
